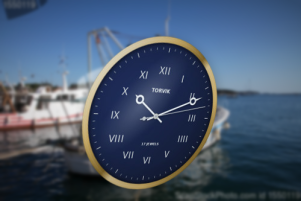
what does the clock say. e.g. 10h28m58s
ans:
10h11m13s
